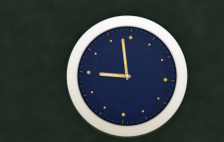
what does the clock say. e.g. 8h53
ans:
8h58
